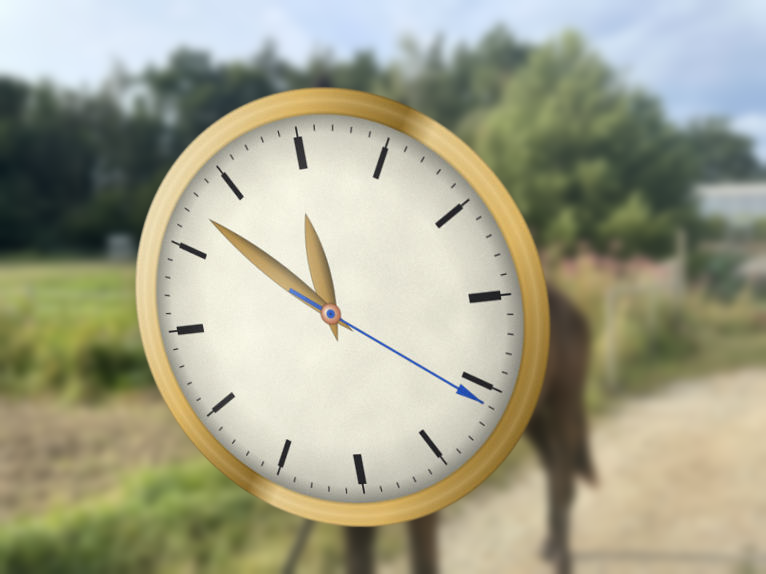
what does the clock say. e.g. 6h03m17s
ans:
11h52m21s
